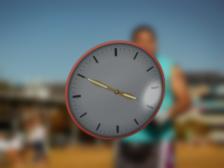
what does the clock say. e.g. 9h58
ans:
3h50
